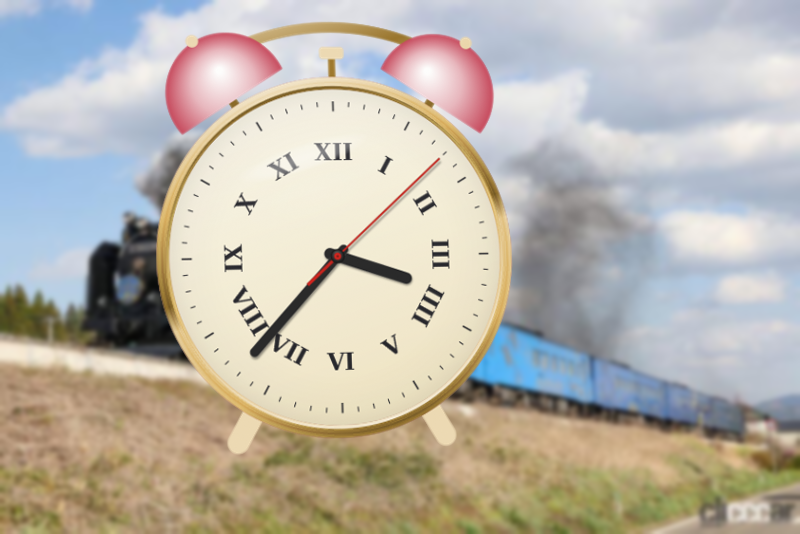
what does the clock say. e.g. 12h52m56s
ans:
3h37m08s
